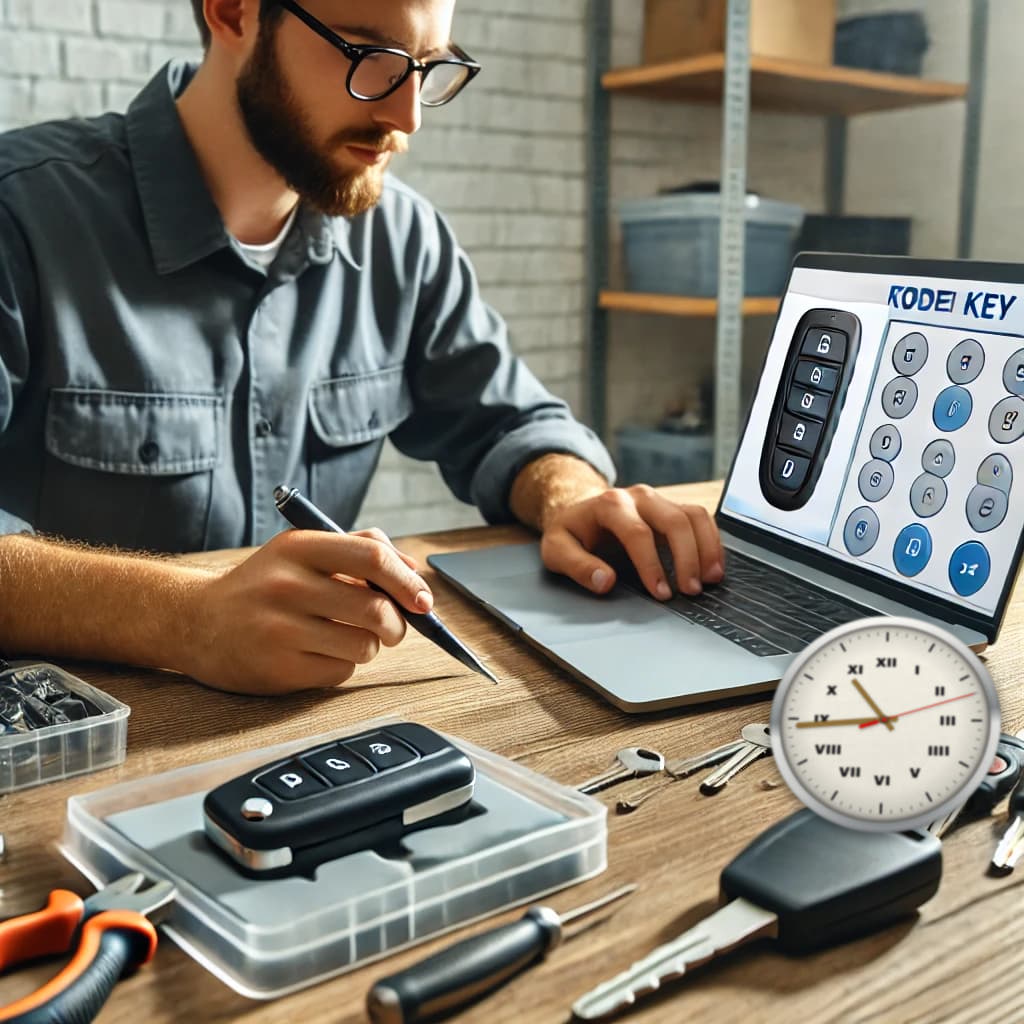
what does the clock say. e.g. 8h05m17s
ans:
10h44m12s
